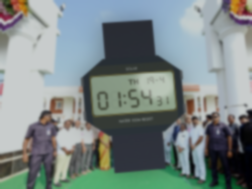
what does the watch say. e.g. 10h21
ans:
1h54
